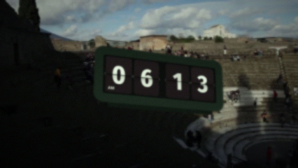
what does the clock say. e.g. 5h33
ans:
6h13
